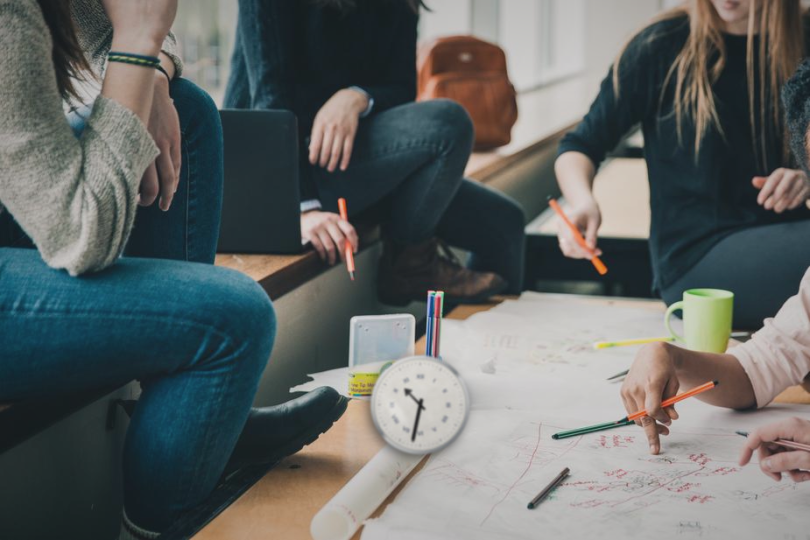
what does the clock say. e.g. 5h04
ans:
10h32
